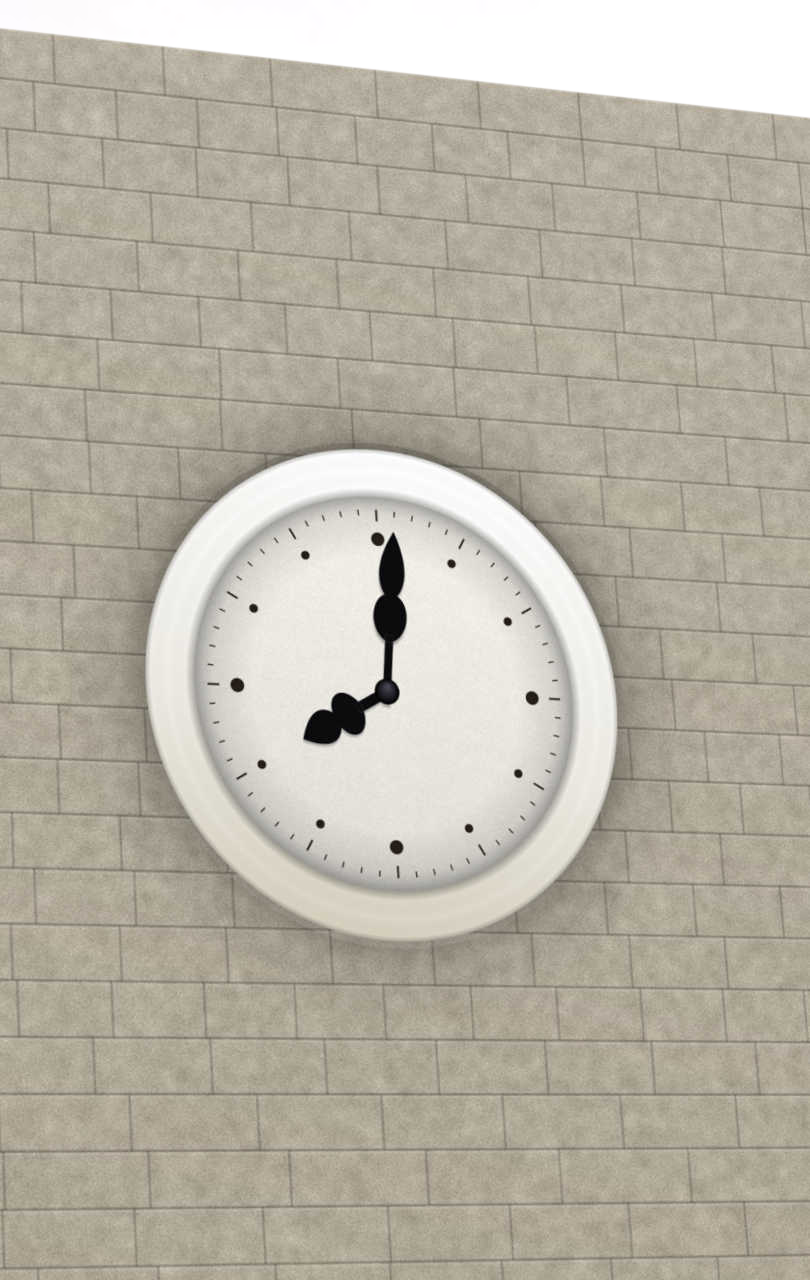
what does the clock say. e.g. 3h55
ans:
8h01
